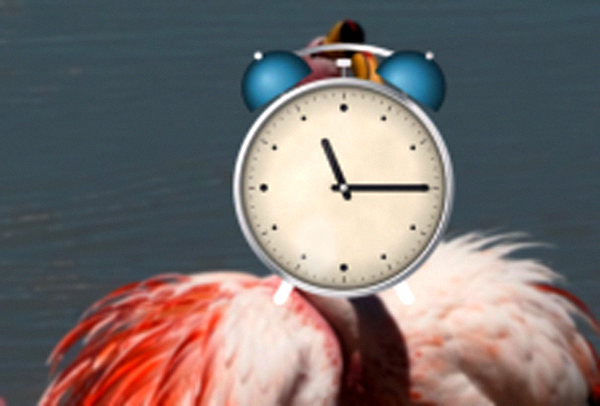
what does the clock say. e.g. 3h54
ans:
11h15
